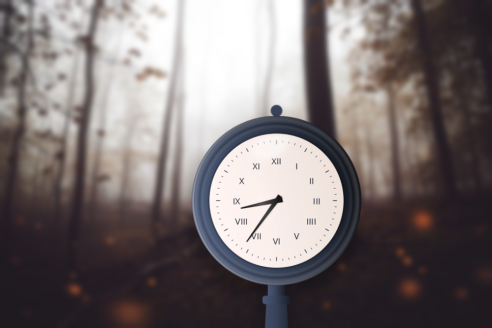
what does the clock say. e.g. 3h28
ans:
8h36
